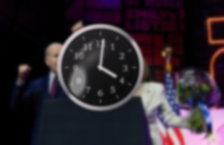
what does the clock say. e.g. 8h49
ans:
4h01
